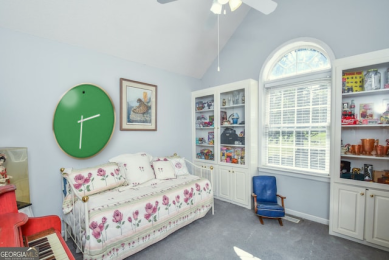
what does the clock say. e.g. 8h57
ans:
2h30
